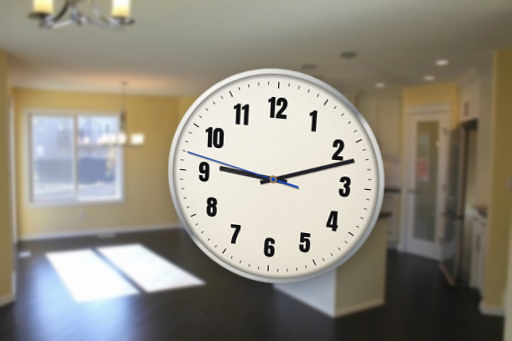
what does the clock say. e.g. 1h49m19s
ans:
9h11m47s
